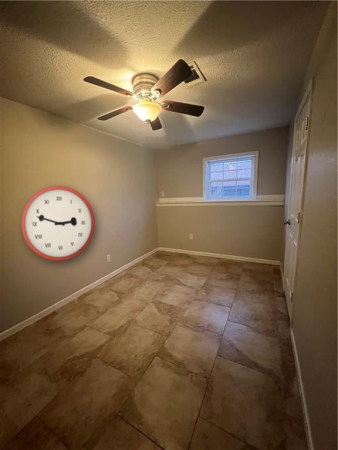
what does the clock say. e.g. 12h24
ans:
2h48
